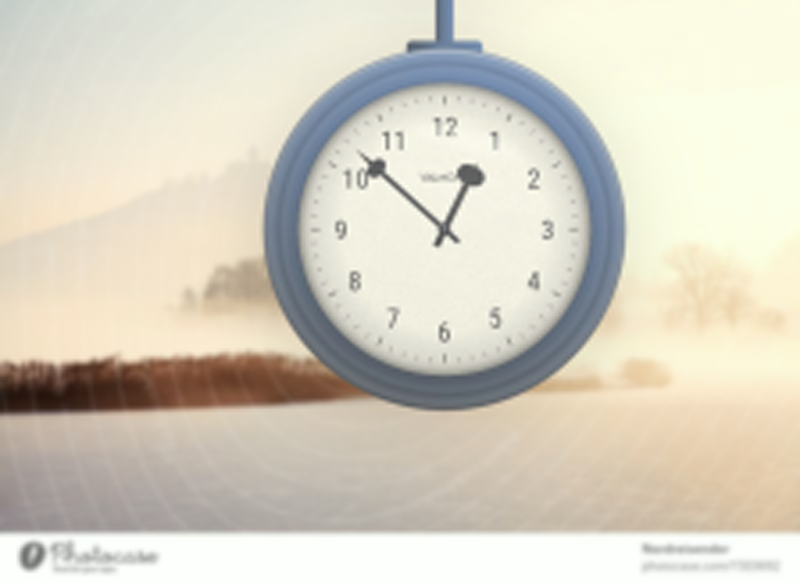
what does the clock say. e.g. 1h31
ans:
12h52
